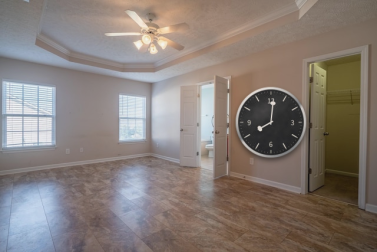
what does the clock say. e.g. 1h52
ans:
8h01
